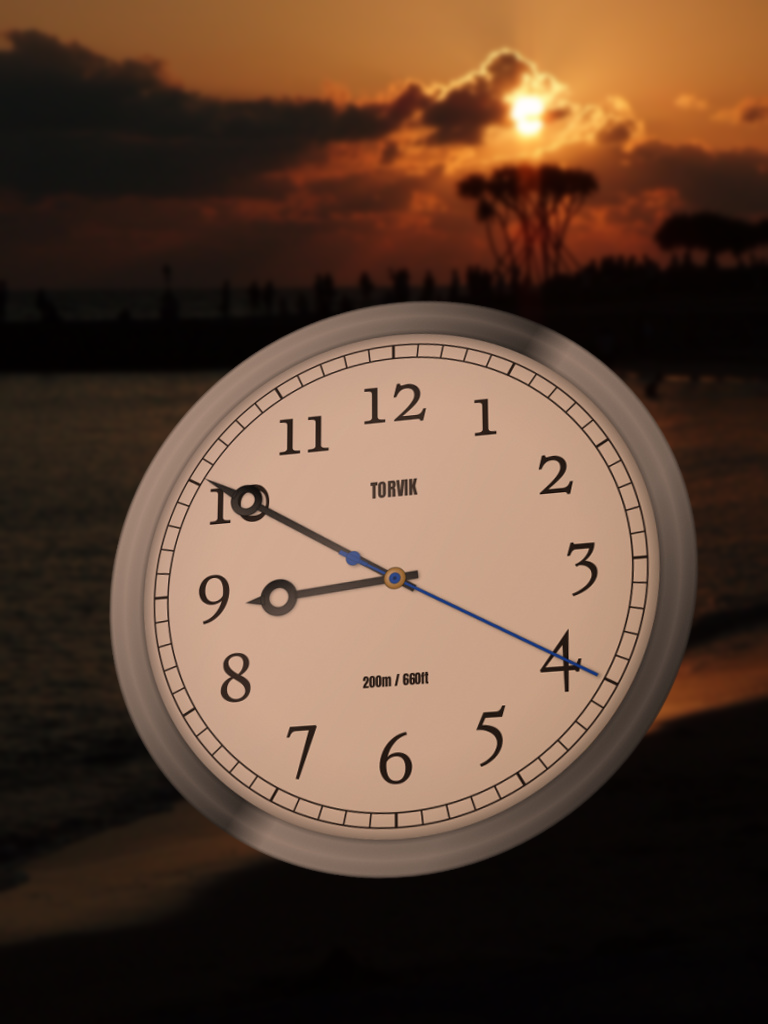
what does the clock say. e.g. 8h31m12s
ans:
8h50m20s
